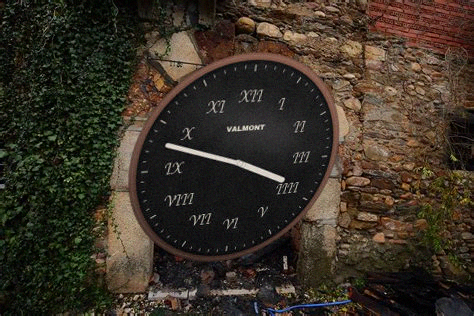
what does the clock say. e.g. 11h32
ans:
3h48
